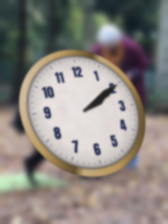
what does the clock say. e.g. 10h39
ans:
2h10
